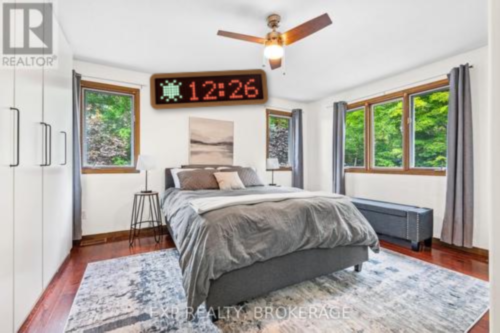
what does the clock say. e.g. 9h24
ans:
12h26
